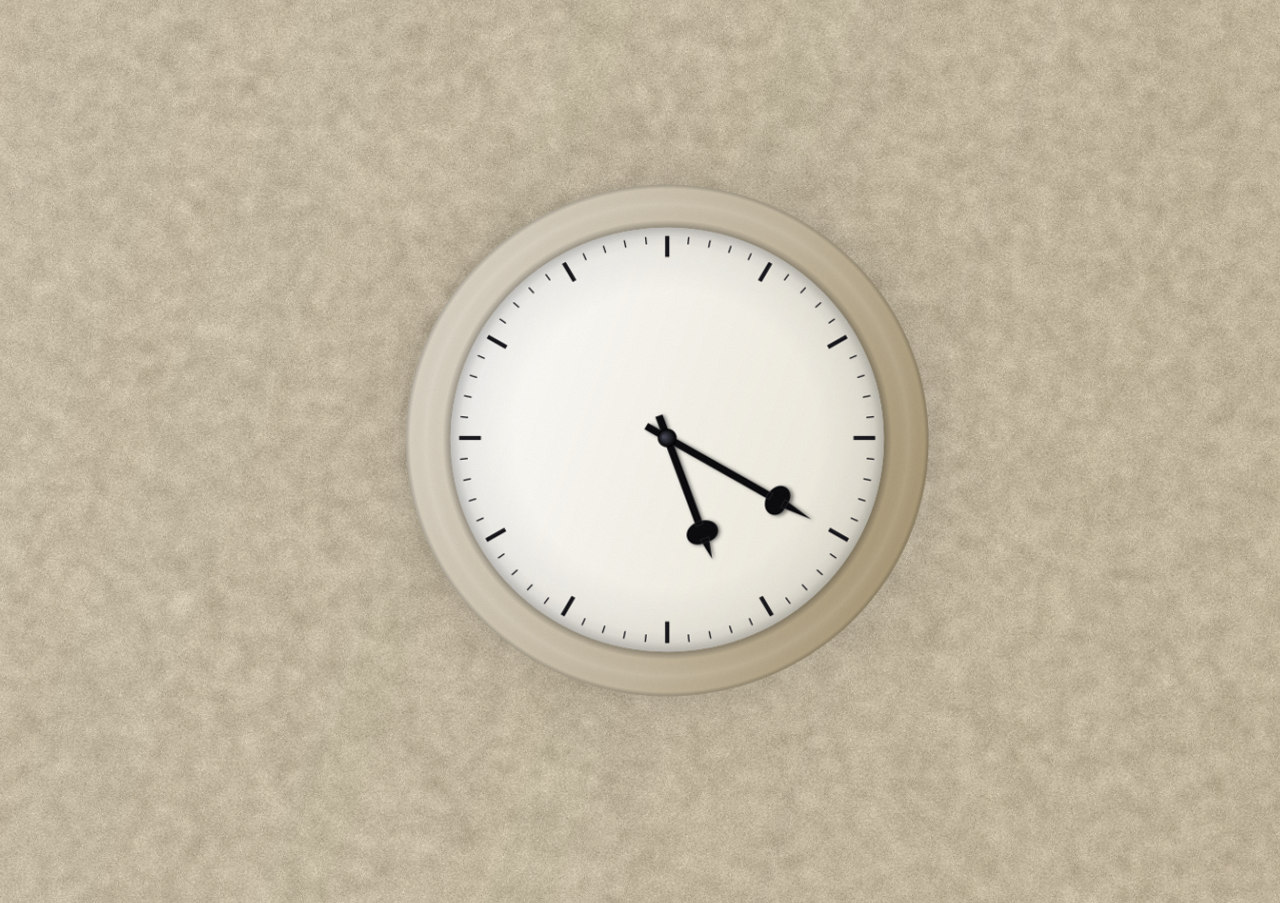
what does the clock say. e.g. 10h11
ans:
5h20
